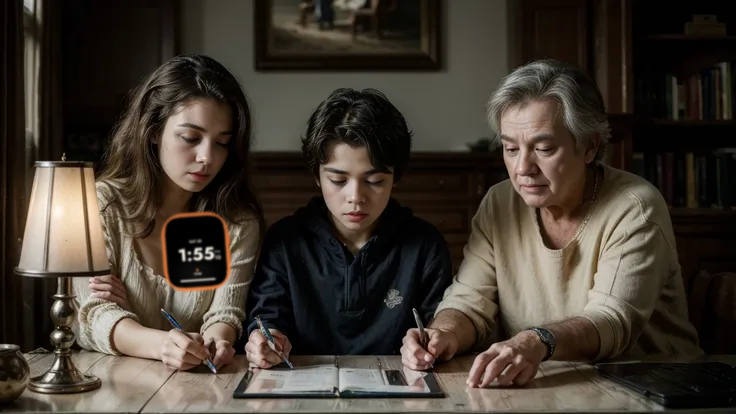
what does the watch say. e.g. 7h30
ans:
1h55
